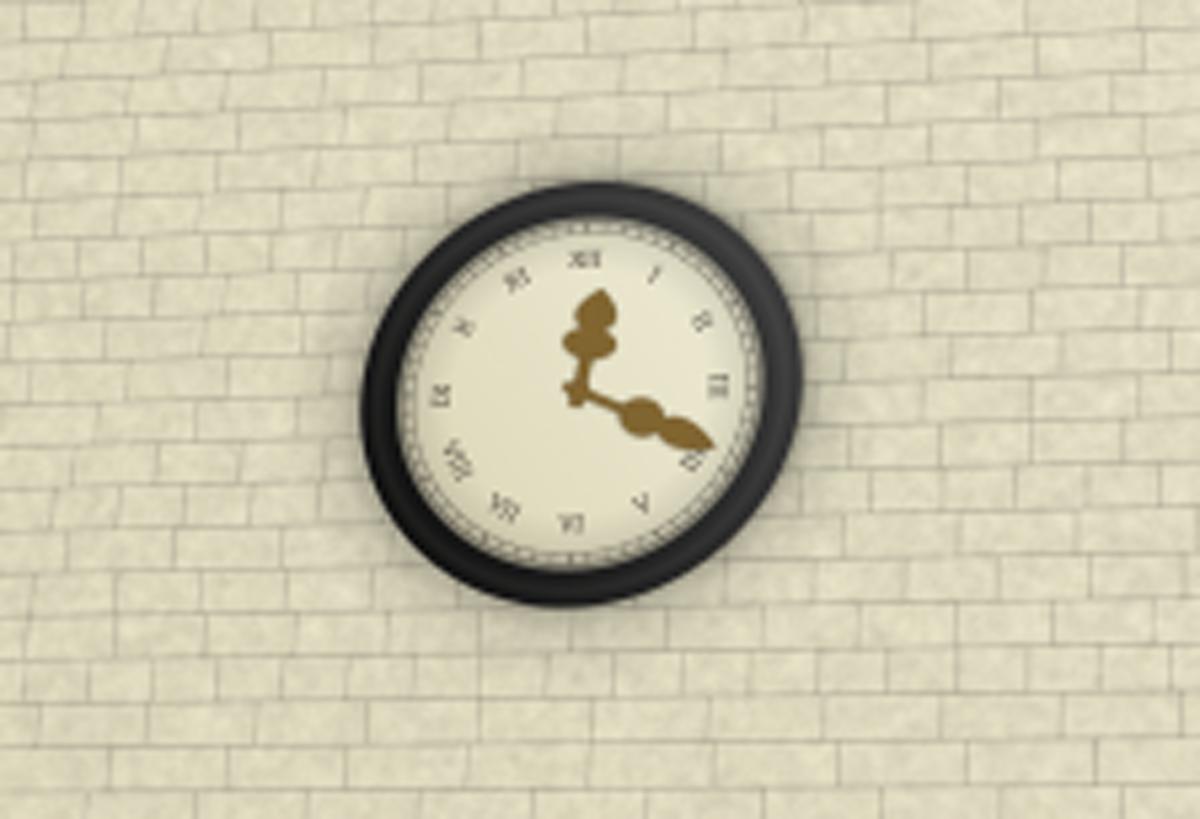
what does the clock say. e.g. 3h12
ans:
12h19
